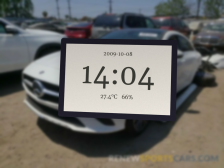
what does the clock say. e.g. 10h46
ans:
14h04
